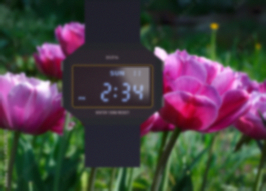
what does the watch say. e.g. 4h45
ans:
2h34
